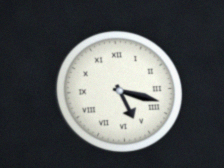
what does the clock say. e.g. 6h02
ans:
5h18
